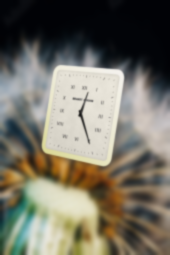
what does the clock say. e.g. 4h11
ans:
12h25
